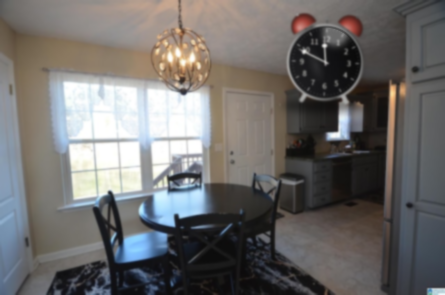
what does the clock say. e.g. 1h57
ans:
11h49
